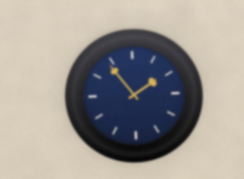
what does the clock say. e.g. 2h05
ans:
1h54
